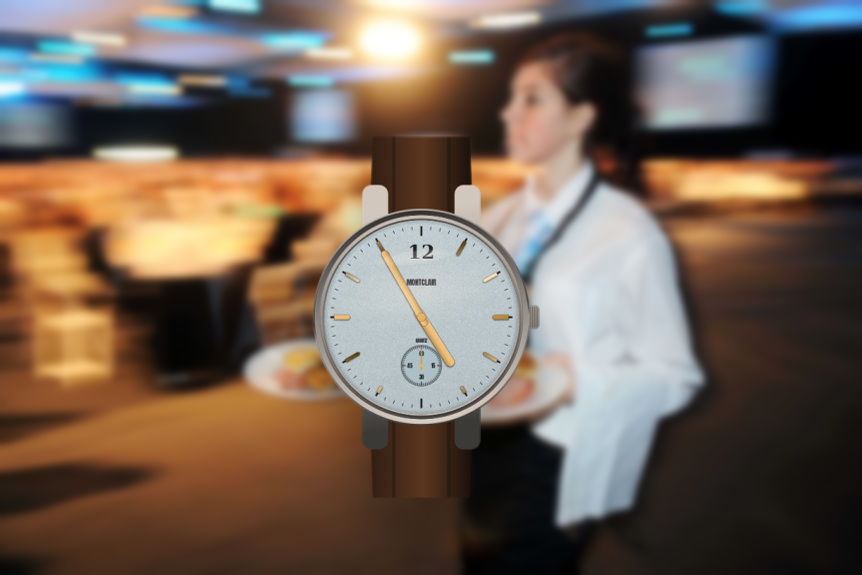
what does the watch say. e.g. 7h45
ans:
4h55
